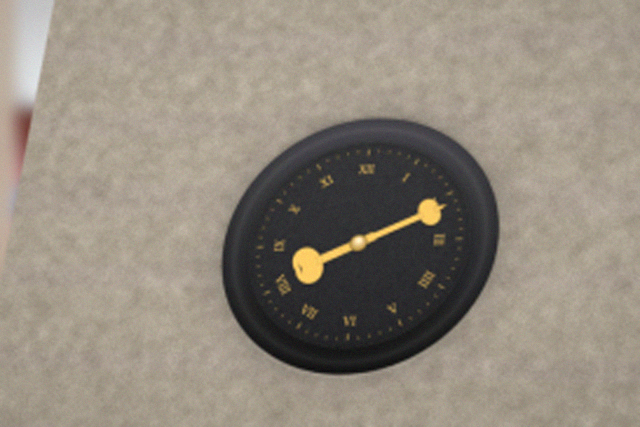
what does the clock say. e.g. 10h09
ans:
8h11
